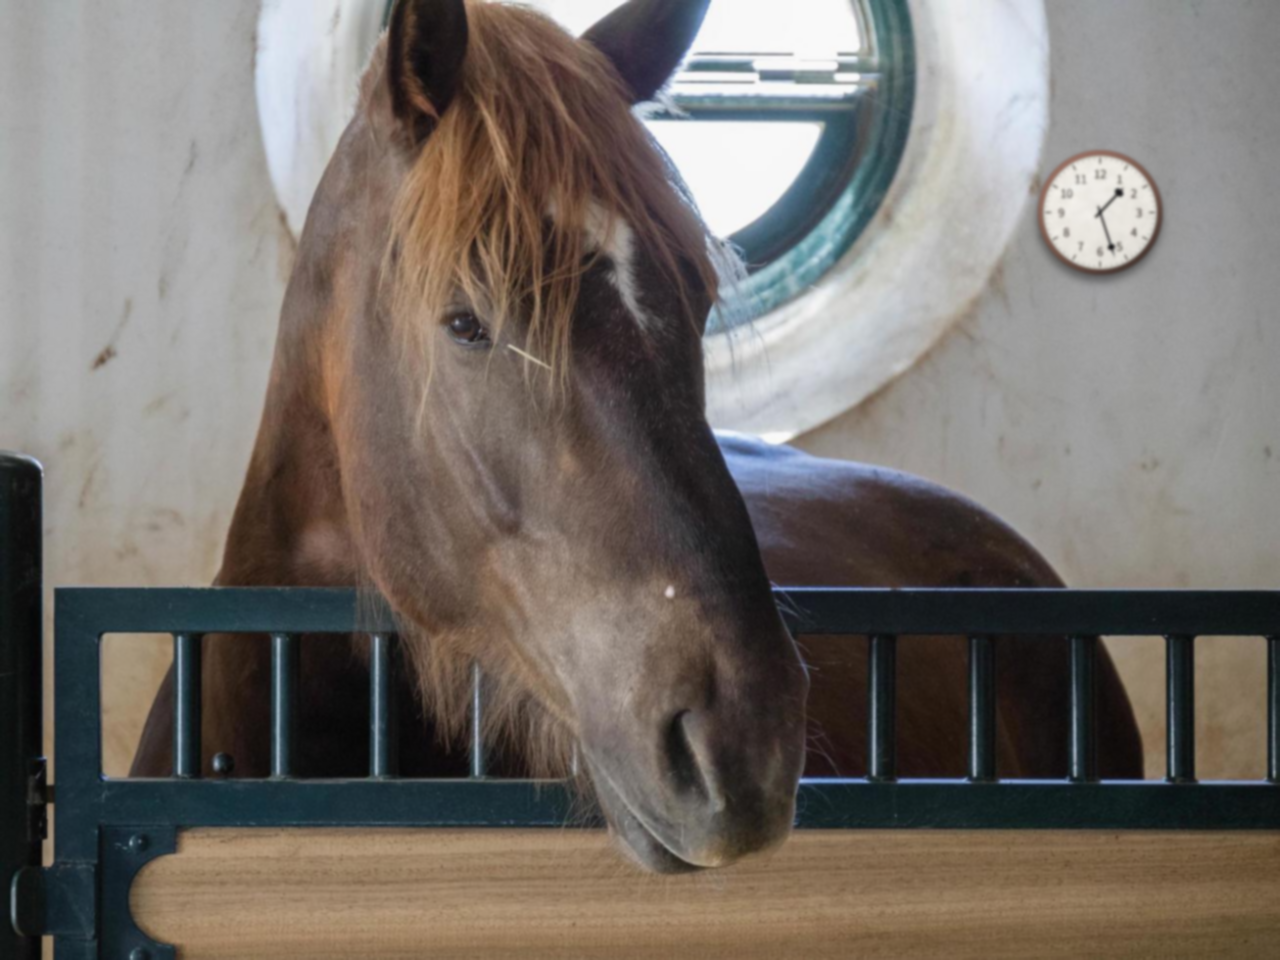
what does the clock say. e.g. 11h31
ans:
1h27
